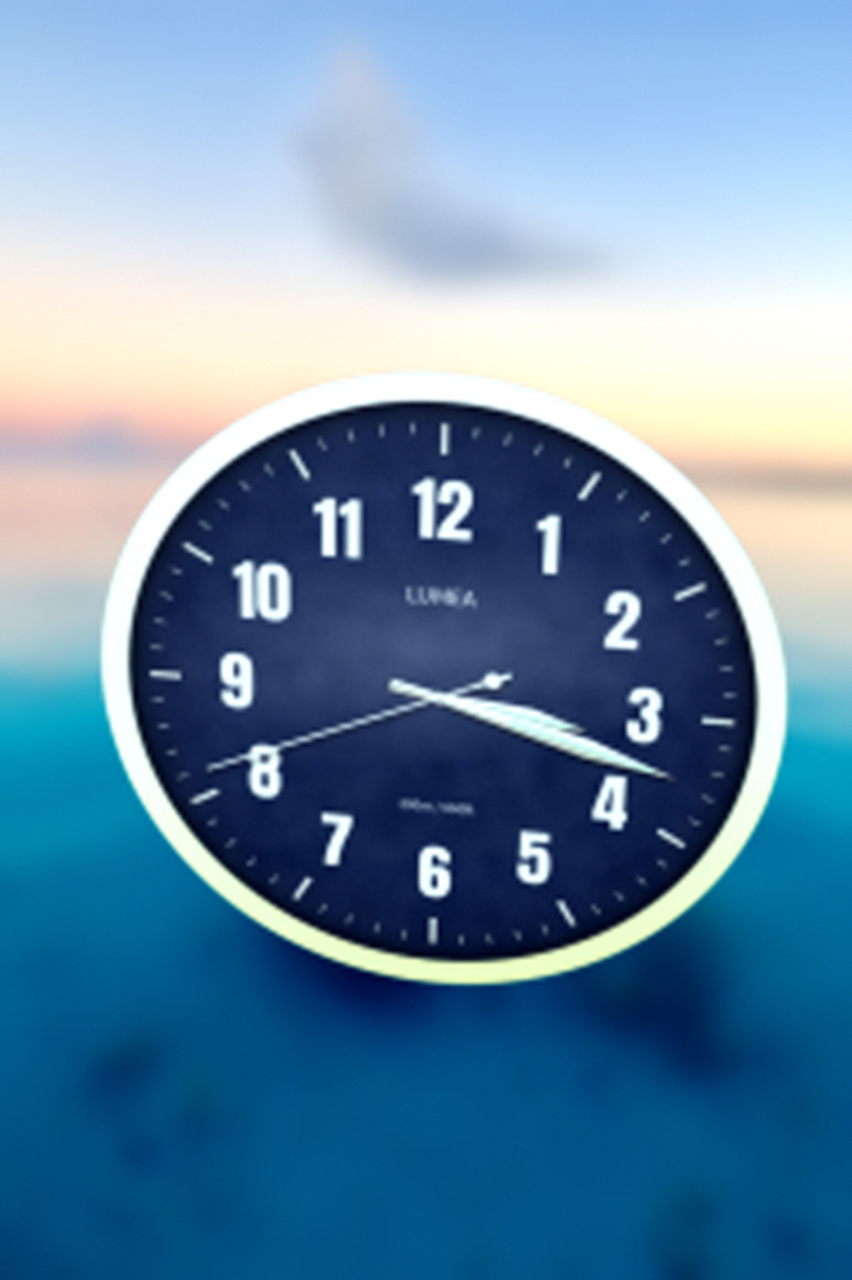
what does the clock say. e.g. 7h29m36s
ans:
3h17m41s
